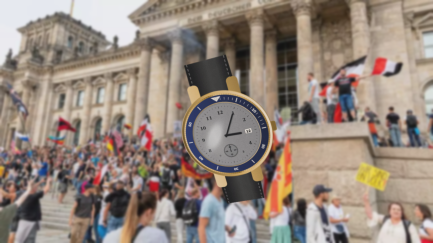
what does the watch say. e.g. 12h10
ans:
3h05
